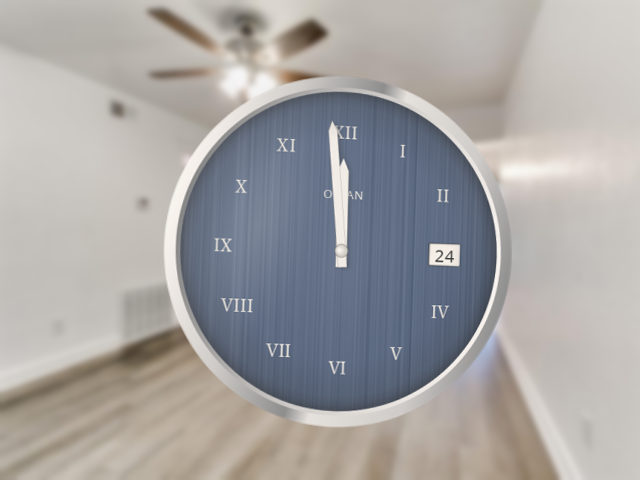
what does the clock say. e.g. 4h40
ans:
11h59
